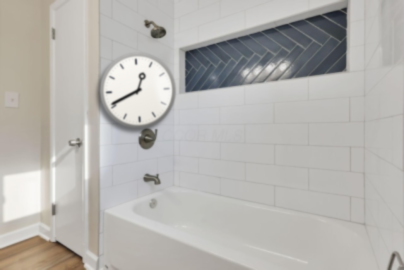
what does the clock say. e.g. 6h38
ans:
12h41
